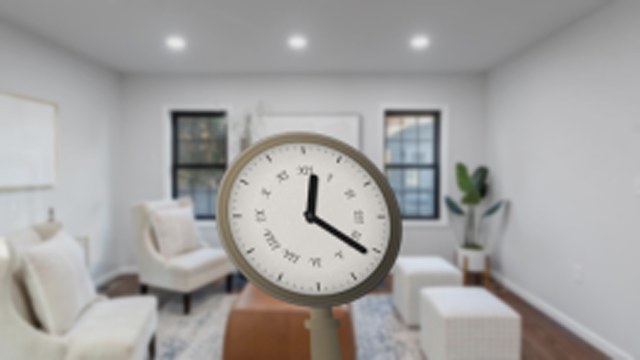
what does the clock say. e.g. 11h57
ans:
12h21
